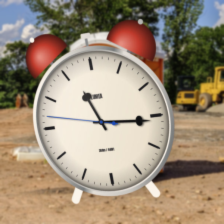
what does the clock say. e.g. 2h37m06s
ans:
11h15m47s
